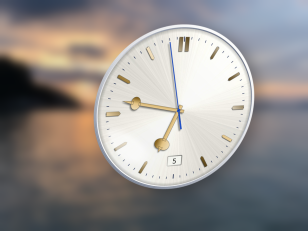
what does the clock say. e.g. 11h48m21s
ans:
6h46m58s
